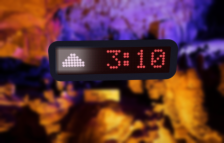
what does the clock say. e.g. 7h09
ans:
3h10
